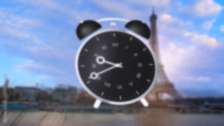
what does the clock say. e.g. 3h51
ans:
9h41
